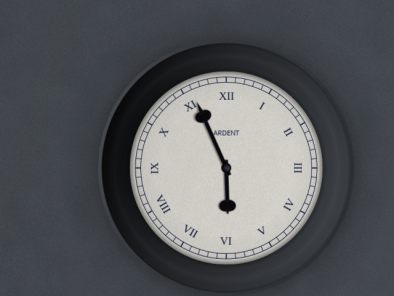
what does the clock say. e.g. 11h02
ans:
5h56
